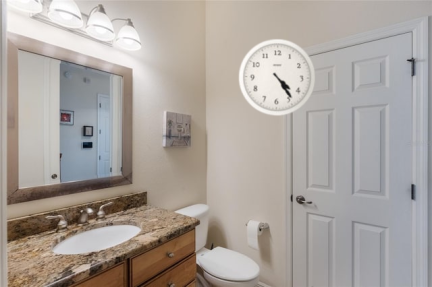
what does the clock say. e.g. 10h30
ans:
4h24
